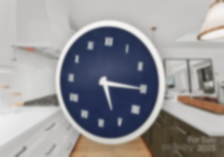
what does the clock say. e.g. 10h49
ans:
5h15
